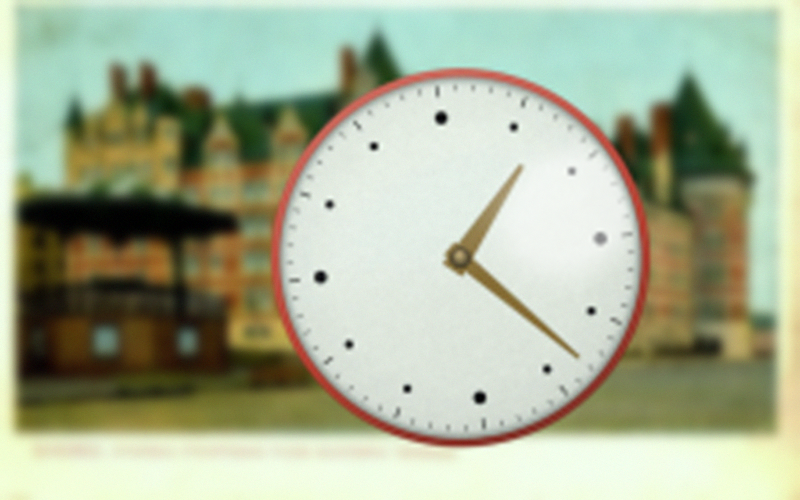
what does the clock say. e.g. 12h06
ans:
1h23
